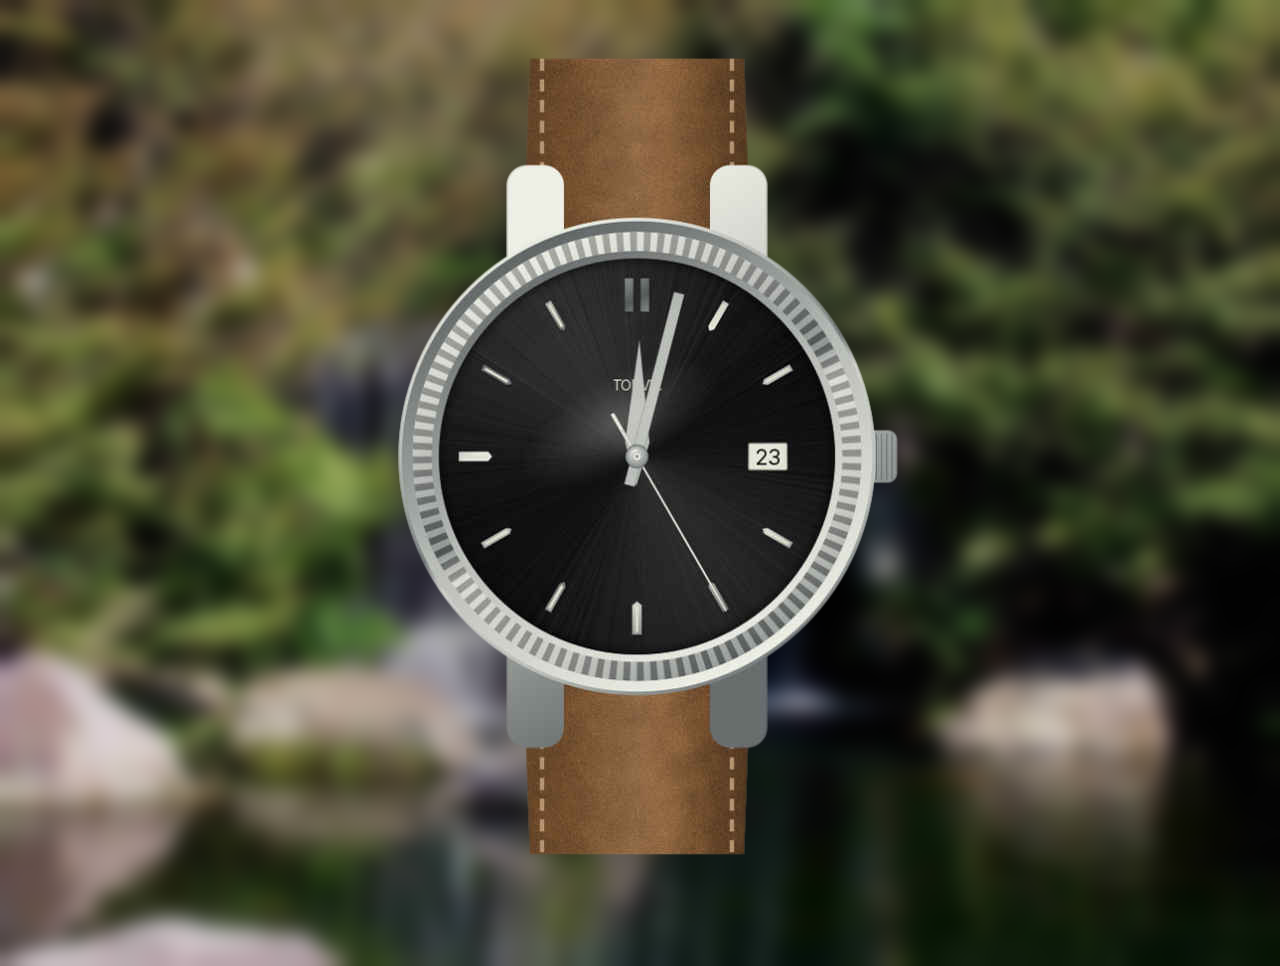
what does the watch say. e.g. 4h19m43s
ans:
12h02m25s
